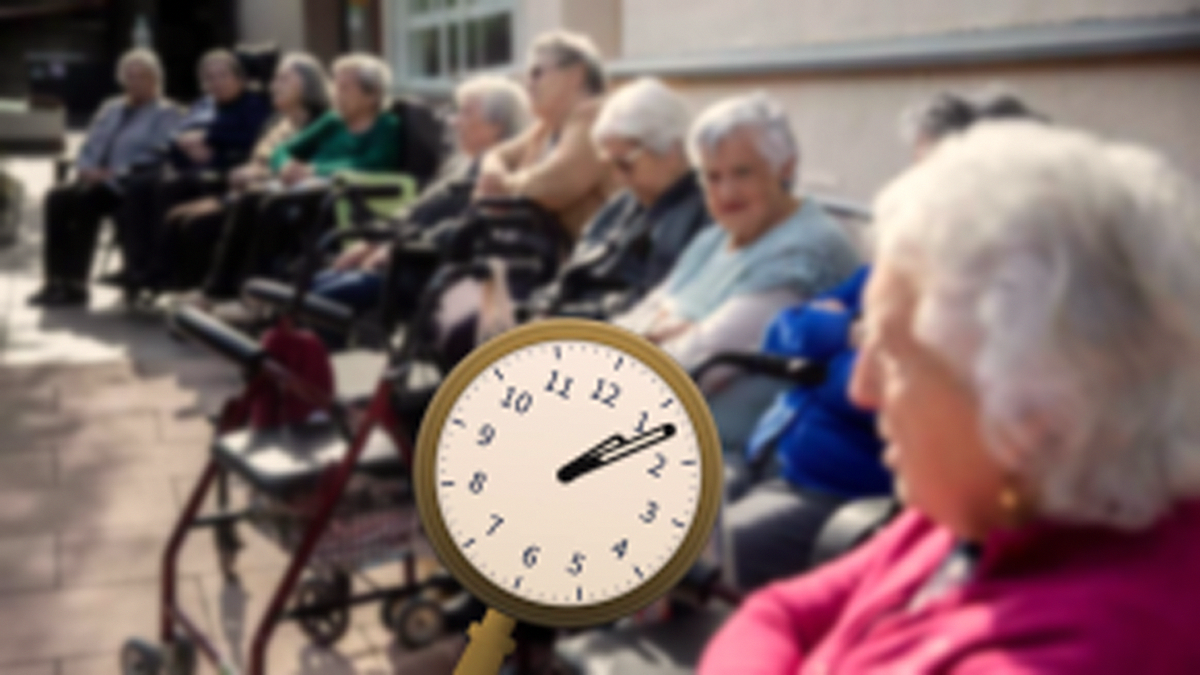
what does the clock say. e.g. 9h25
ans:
1h07
